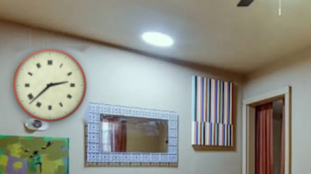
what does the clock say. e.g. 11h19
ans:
2h38
